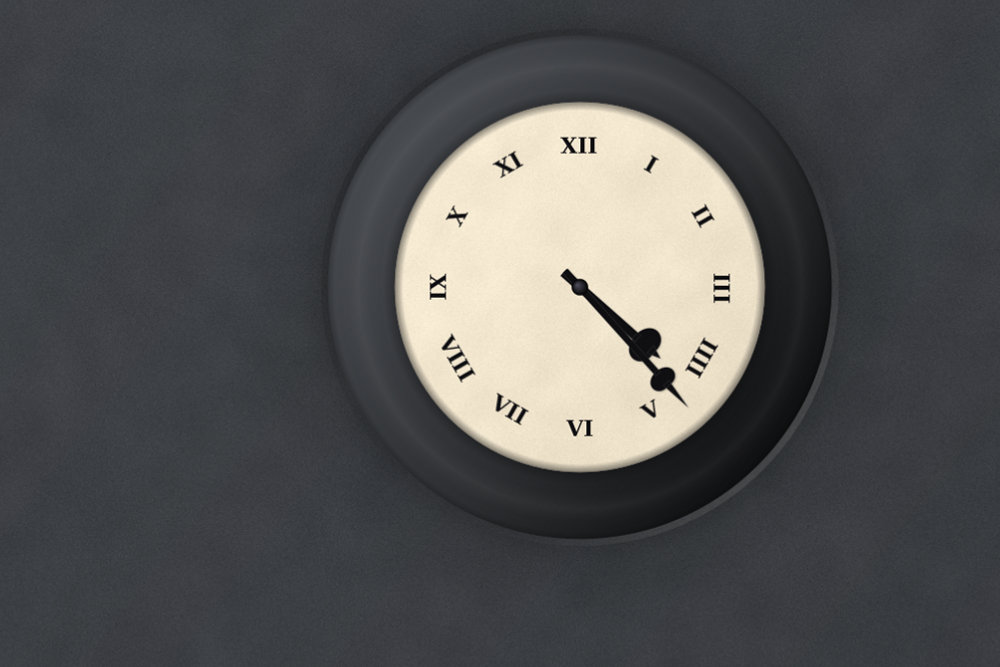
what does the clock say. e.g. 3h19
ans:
4h23
